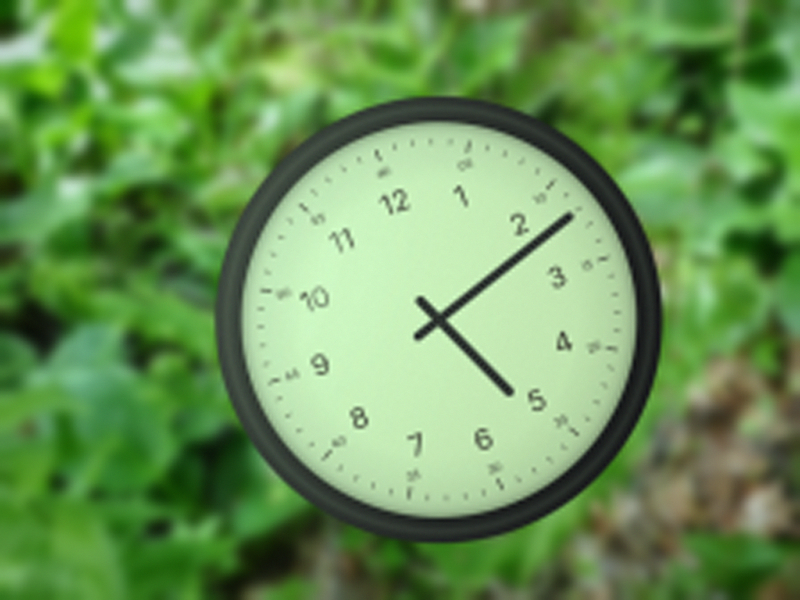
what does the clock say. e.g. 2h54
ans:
5h12
